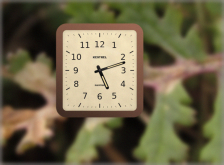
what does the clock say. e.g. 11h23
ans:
5h12
